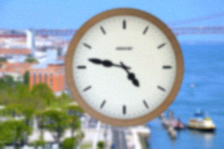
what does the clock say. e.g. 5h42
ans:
4h47
